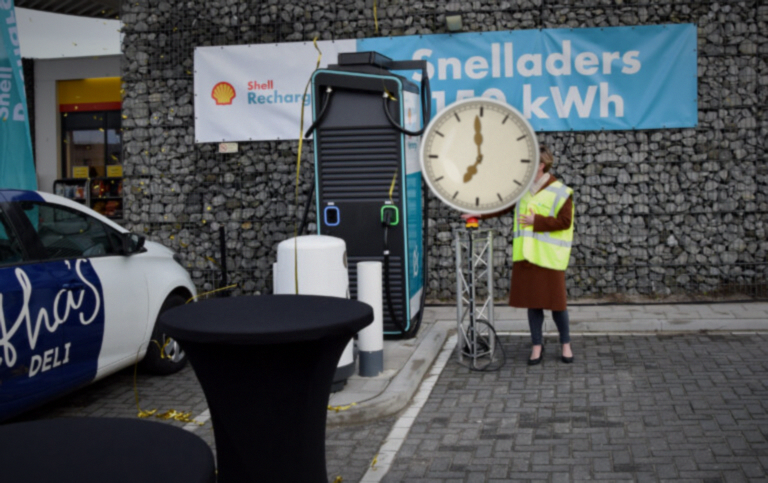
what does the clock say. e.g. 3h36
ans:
6h59
